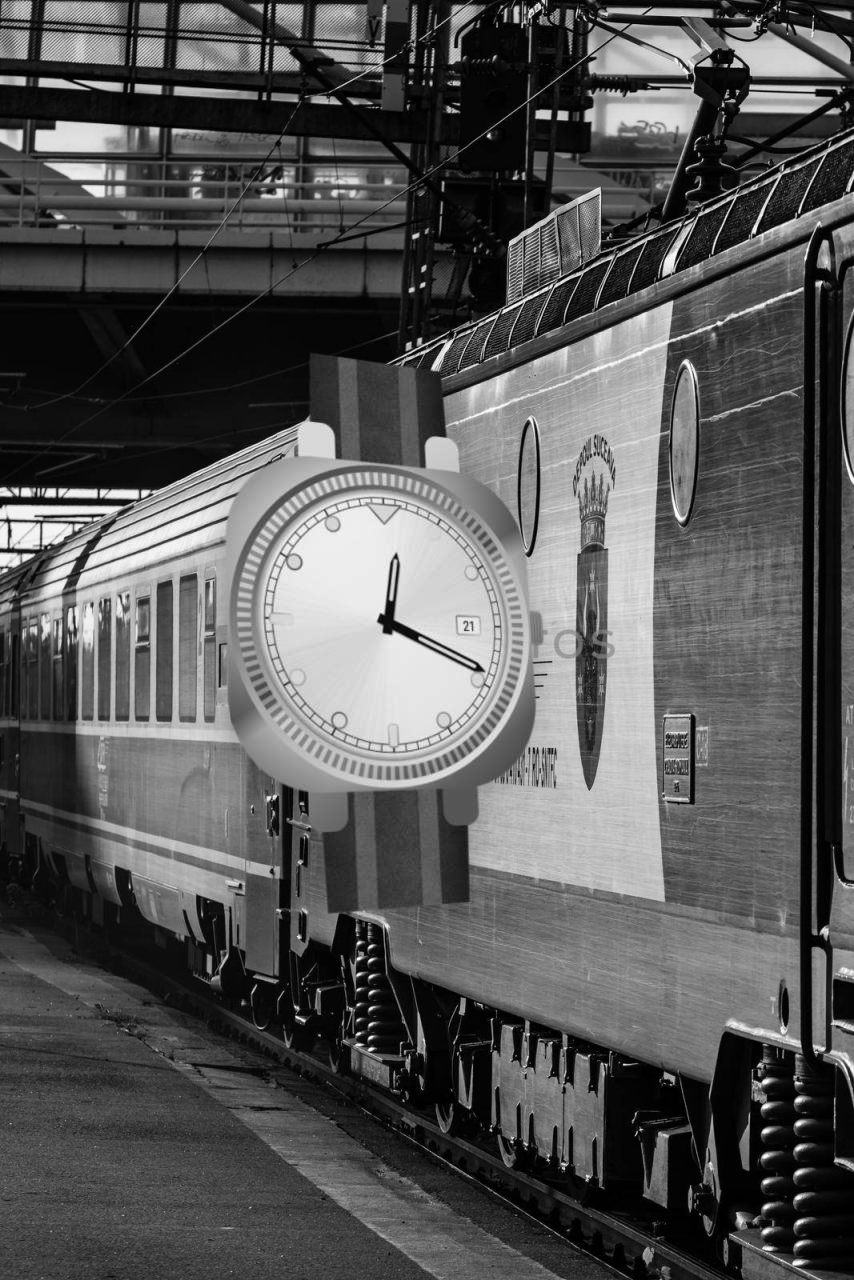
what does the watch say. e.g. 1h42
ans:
12h19
